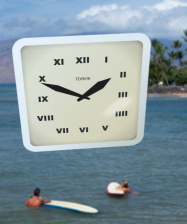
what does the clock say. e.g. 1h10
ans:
1h49
